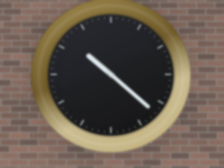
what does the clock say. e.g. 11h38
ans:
10h22
